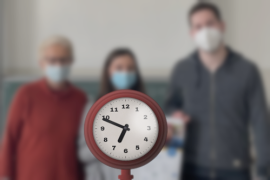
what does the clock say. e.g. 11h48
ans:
6h49
